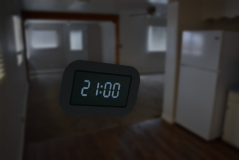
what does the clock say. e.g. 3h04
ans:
21h00
